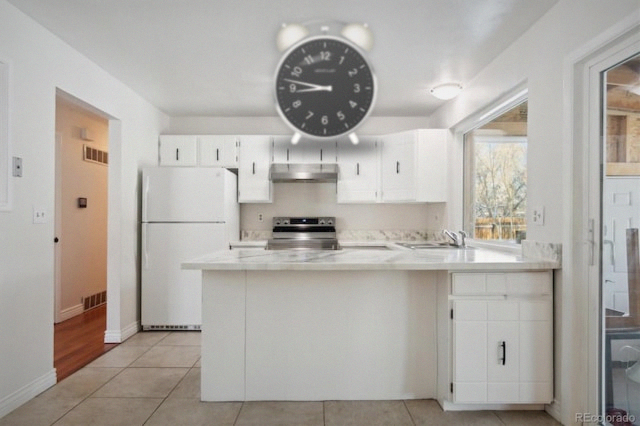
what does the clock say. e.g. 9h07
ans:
8h47
